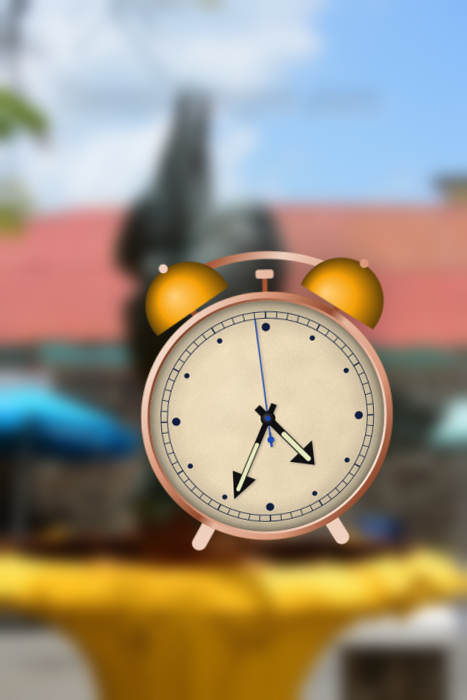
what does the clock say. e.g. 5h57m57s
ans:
4h33m59s
